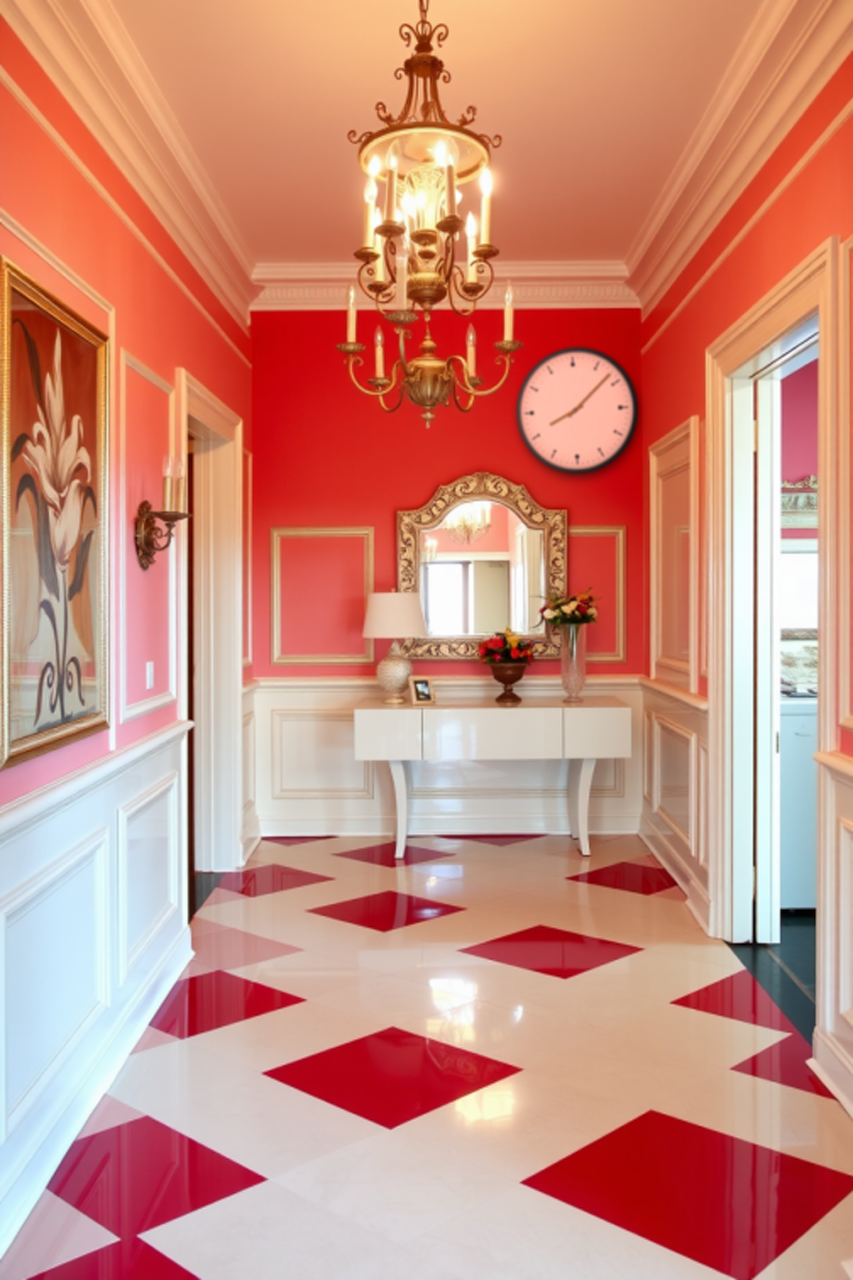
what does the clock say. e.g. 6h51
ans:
8h08
